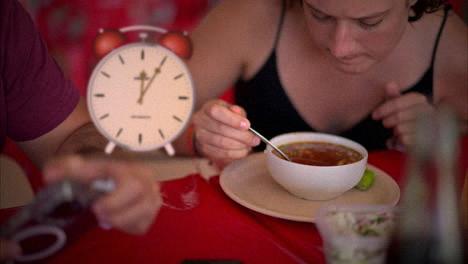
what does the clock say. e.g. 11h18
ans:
12h05
